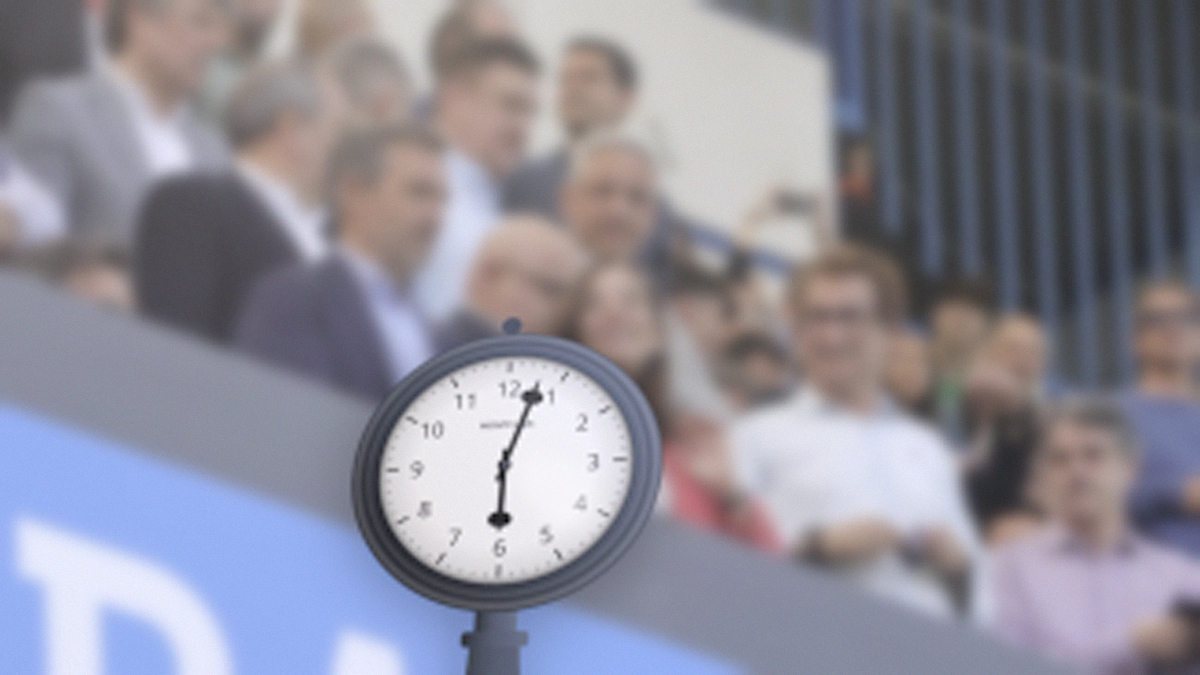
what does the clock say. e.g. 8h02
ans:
6h03
